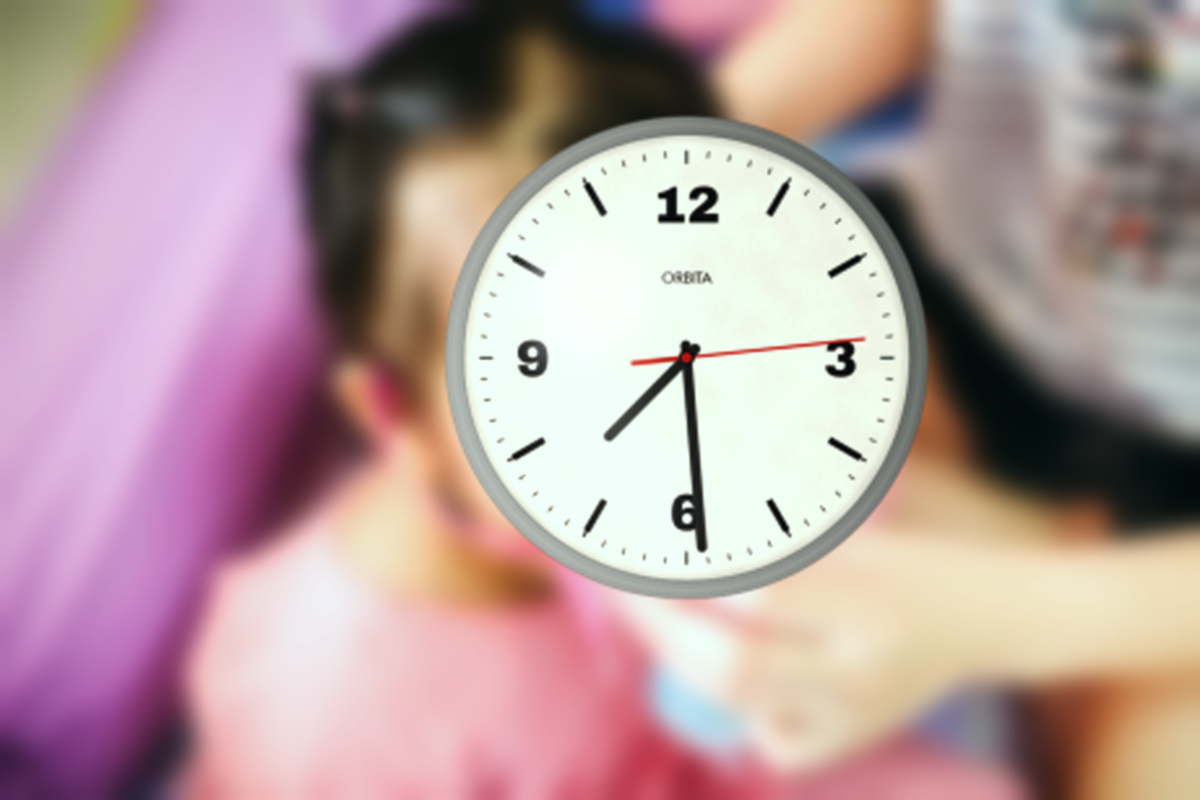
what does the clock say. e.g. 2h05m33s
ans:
7h29m14s
